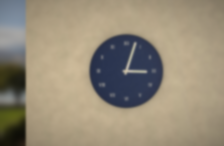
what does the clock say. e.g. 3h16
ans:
3h03
